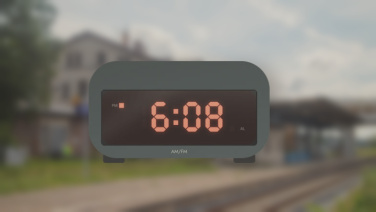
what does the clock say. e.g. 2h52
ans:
6h08
